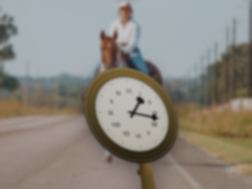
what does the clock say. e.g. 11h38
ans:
1h17
